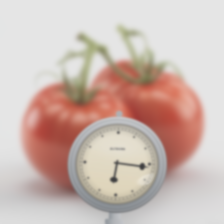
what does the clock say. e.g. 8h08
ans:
6h16
